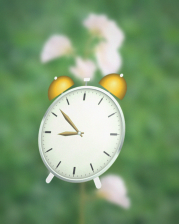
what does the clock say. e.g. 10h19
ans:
8h52
